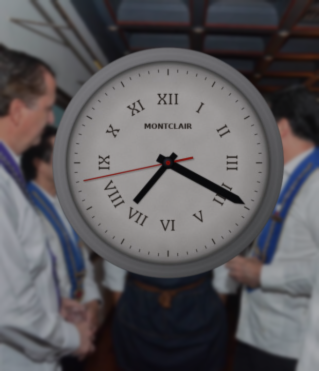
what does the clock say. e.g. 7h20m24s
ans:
7h19m43s
